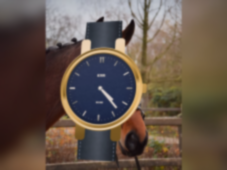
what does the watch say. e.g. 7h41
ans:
4h23
